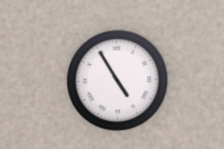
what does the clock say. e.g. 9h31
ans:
4h55
